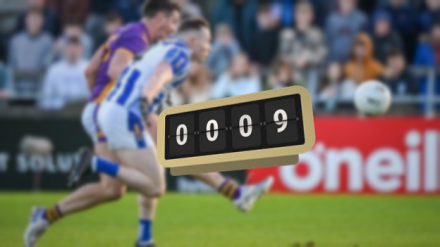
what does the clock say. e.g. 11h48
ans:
0h09
